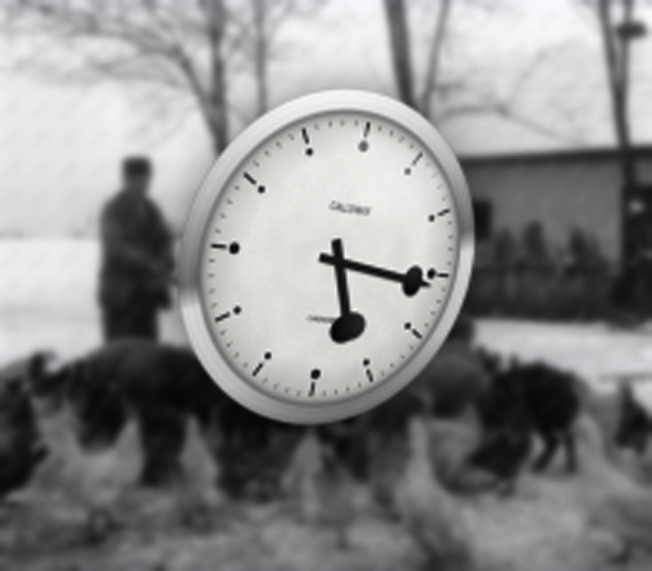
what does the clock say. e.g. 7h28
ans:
5h16
